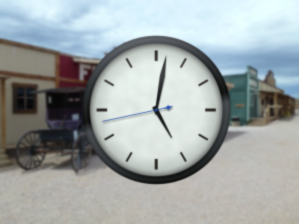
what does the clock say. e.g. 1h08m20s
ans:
5h01m43s
